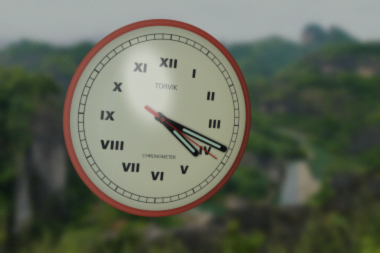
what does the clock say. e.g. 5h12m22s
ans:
4h18m20s
